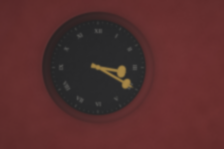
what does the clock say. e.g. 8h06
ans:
3h20
